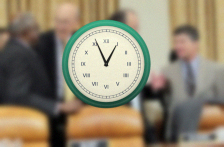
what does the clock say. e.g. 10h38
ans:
12h56
